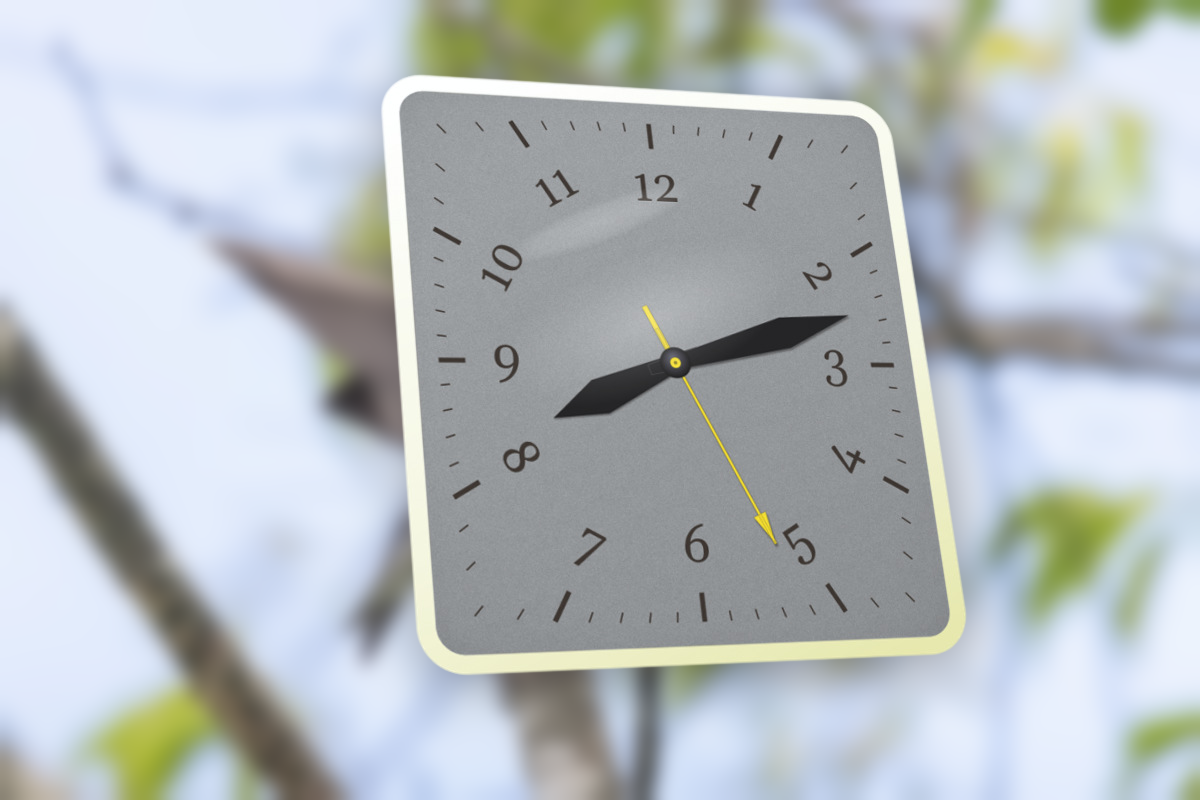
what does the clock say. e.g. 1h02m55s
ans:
8h12m26s
